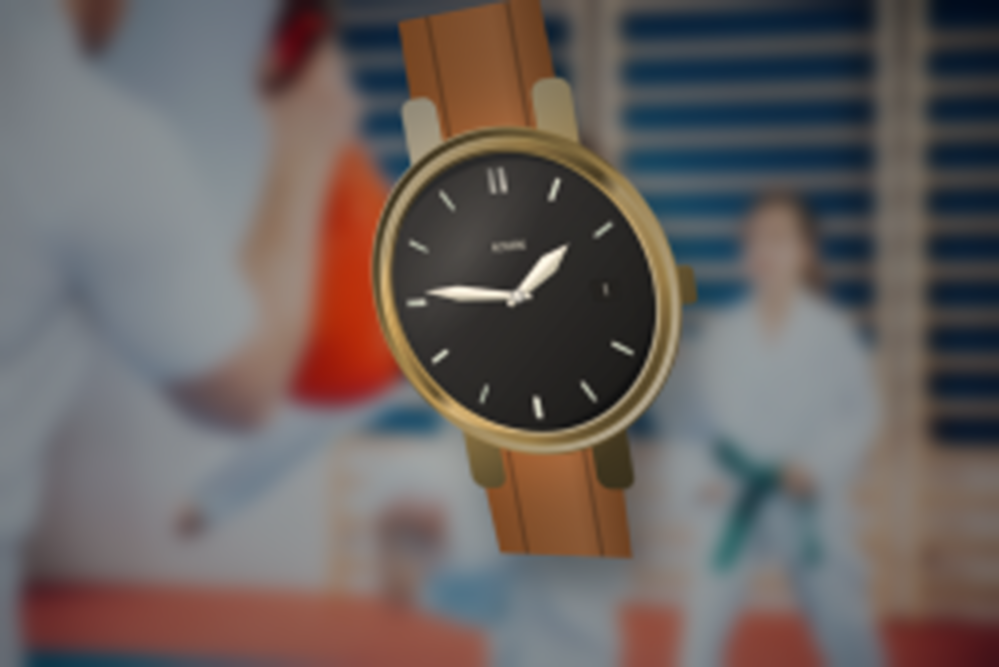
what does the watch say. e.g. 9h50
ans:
1h46
